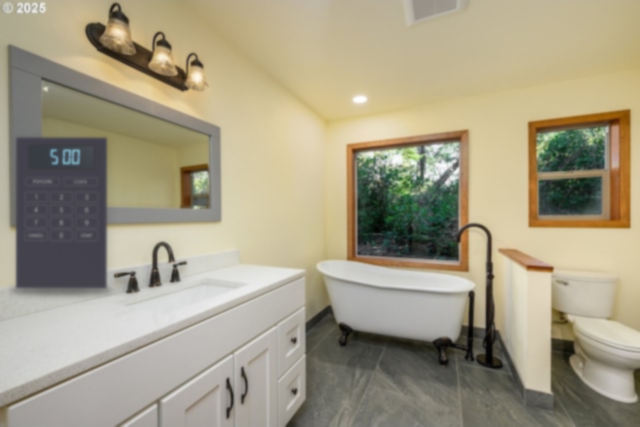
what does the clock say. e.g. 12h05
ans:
5h00
